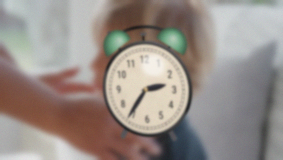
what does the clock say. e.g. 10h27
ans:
2h36
